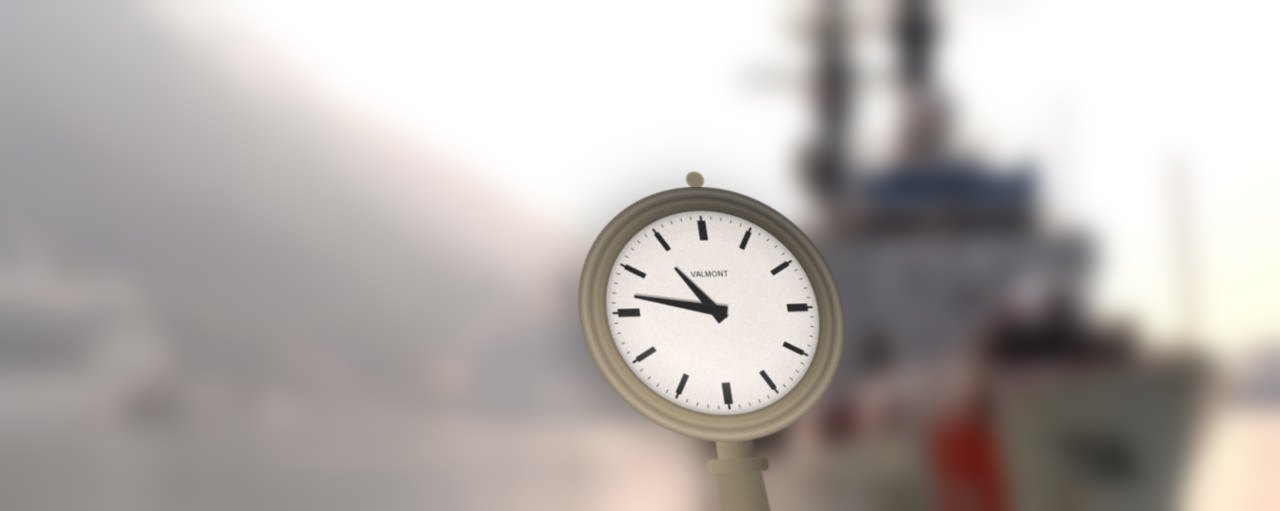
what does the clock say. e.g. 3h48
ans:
10h47
